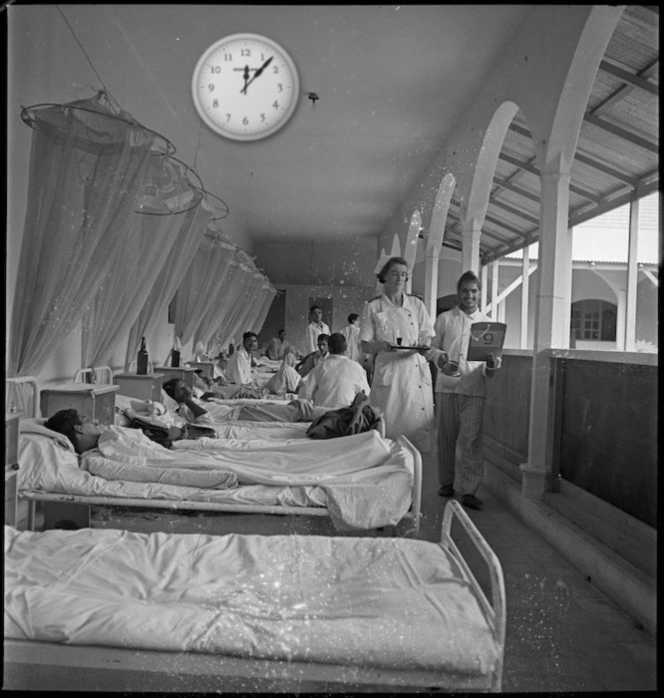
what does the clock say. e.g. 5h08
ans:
12h07
